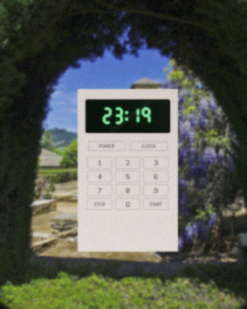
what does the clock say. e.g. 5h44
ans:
23h19
